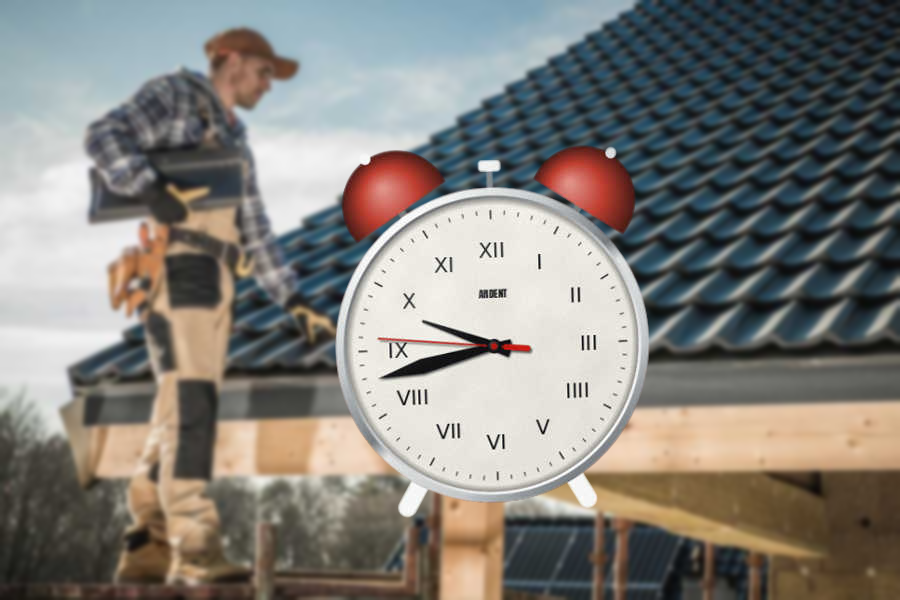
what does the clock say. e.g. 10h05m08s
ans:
9h42m46s
